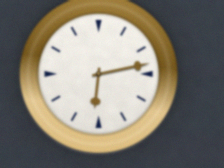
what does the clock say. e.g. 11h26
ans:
6h13
